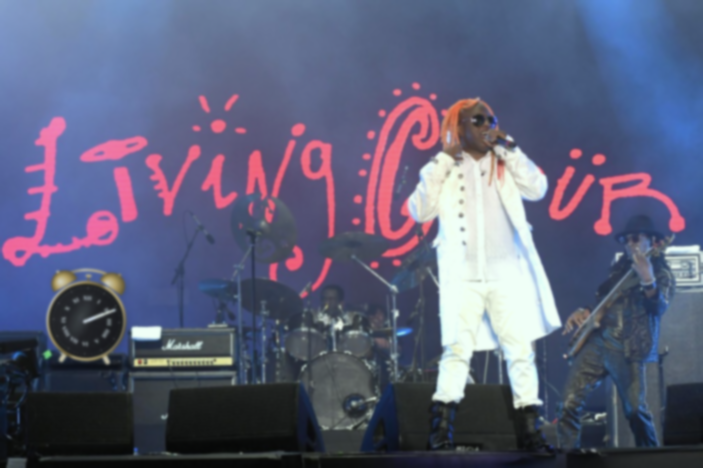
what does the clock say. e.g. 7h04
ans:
2h11
